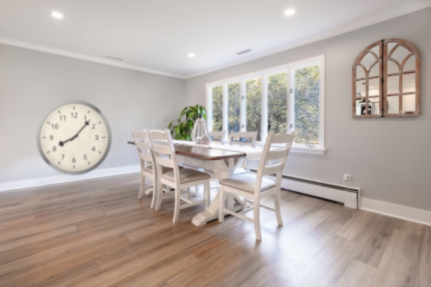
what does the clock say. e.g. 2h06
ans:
8h07
